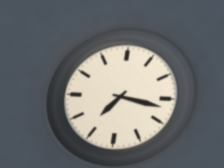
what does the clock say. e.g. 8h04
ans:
7h17
